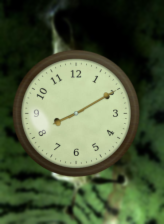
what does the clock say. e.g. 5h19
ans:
8h10
